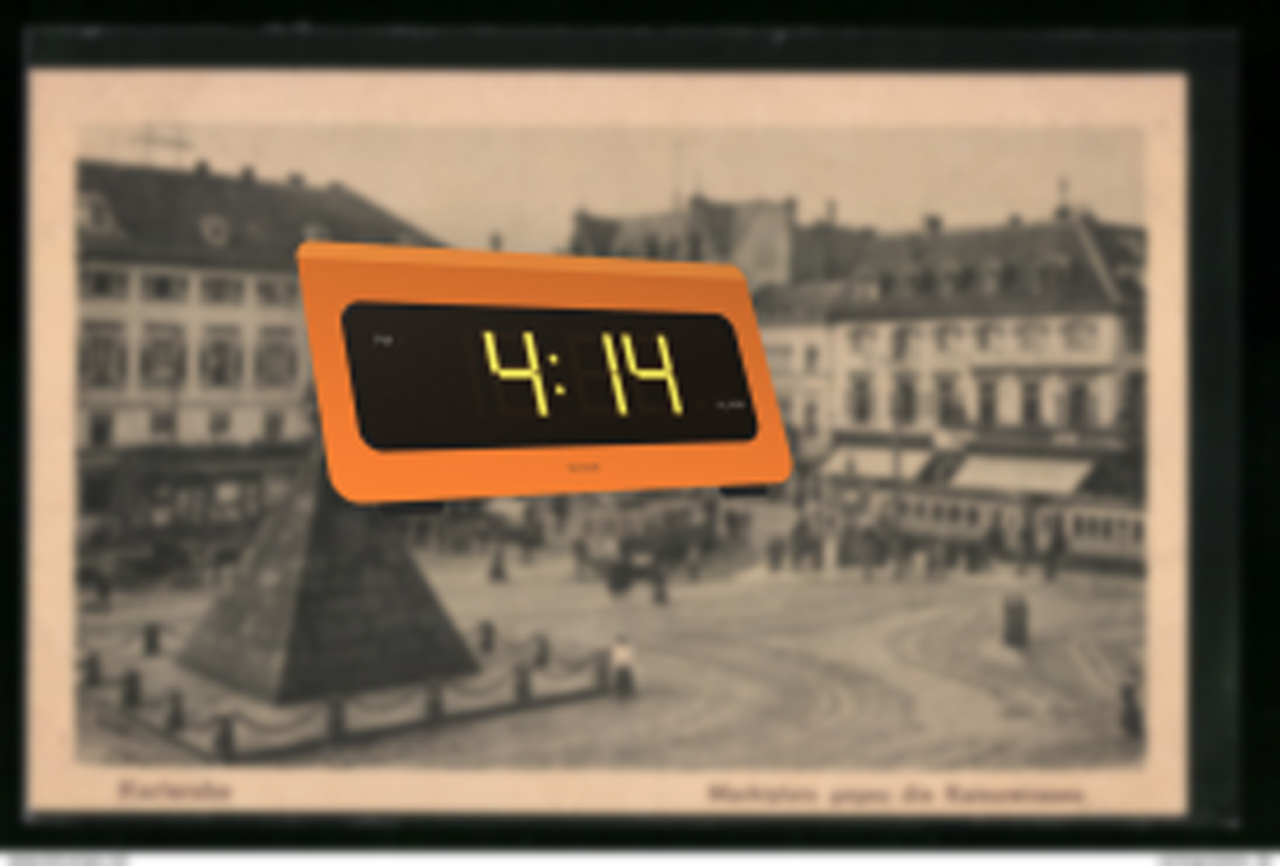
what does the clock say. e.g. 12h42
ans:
4h14
